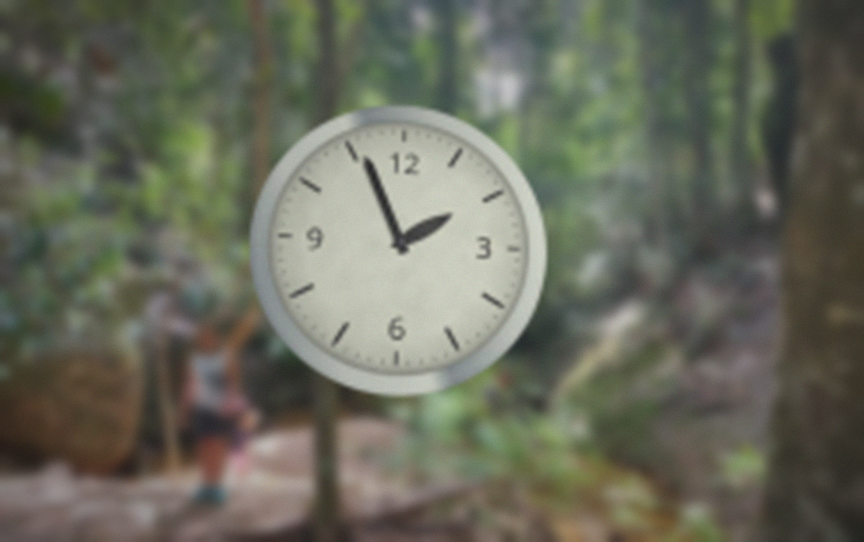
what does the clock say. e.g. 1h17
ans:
1h56
